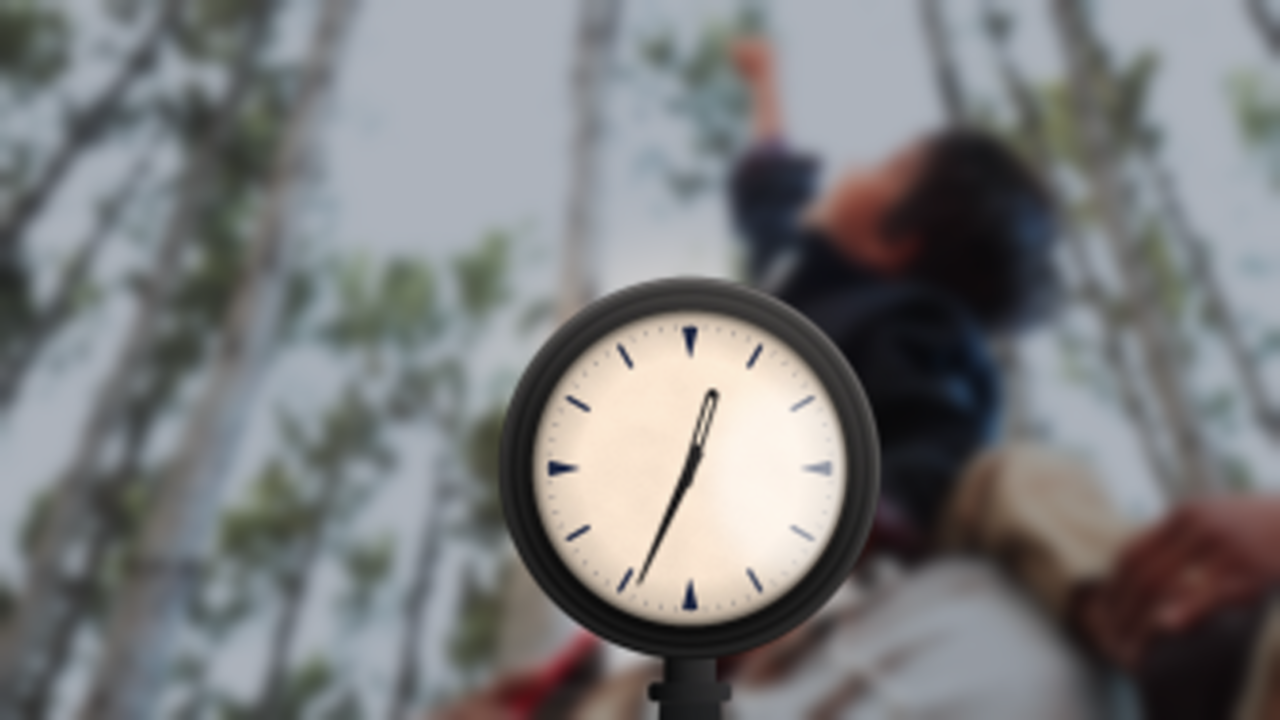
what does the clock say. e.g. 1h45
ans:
12h34
